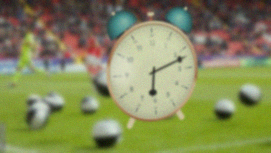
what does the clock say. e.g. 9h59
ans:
6h12
